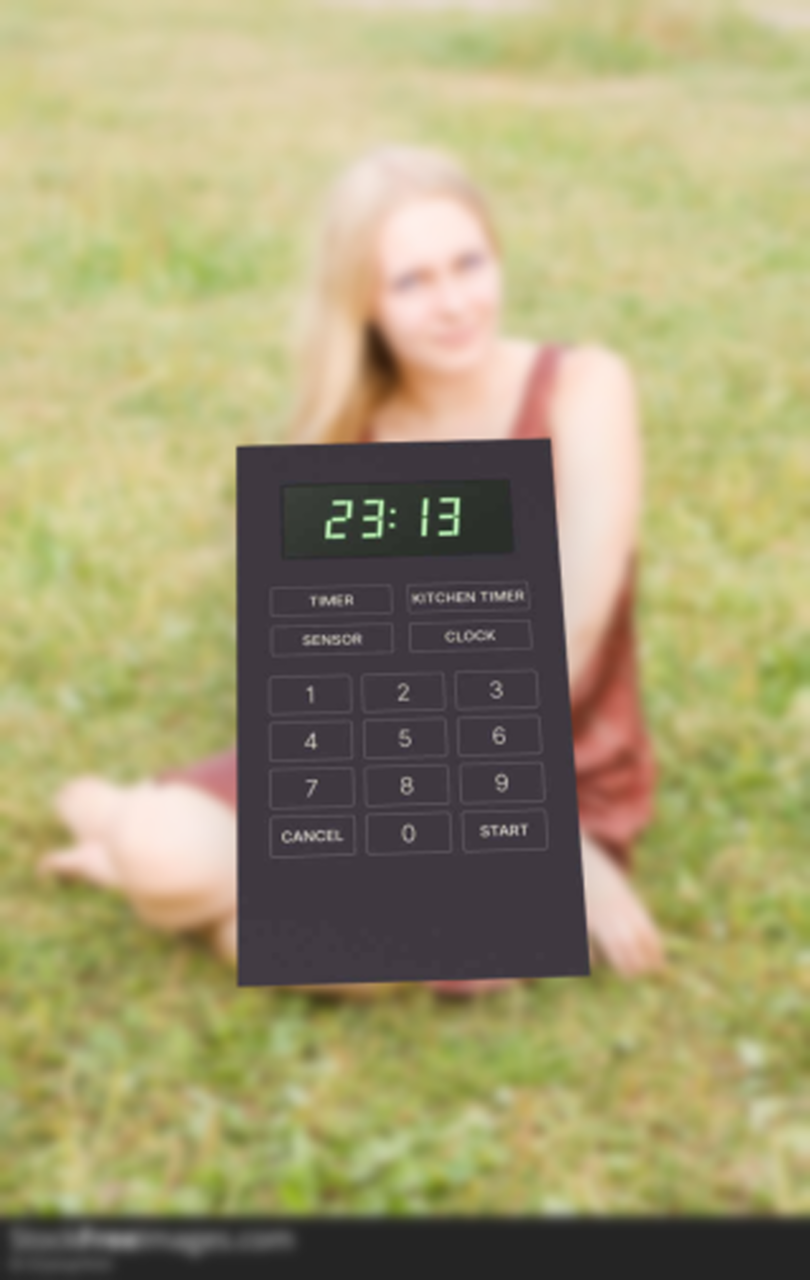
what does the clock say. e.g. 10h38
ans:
23h13
